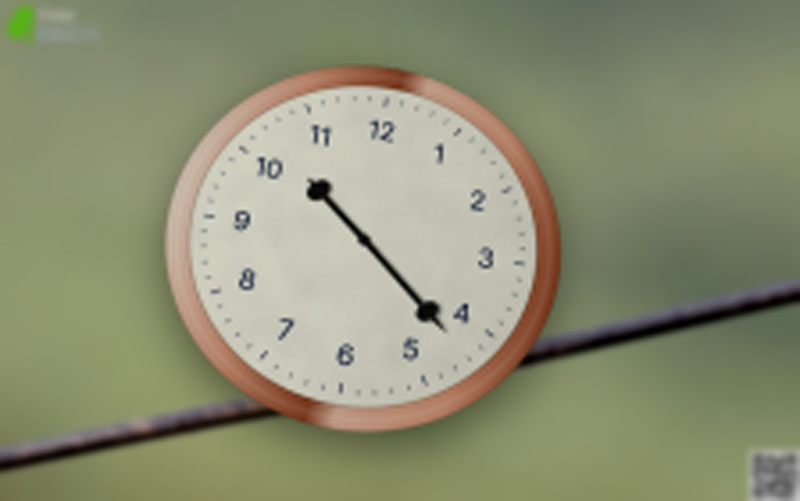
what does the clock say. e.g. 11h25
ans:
10h22
